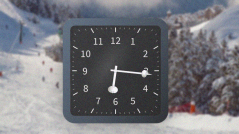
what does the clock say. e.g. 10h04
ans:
6h16
